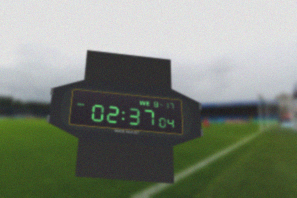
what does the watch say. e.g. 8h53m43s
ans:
2h37m04s
